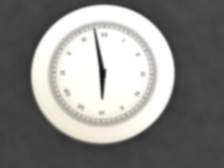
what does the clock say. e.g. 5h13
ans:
5h58
